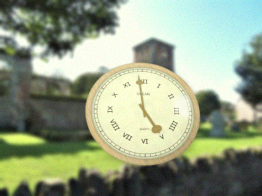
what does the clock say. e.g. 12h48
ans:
4h59
